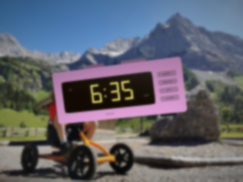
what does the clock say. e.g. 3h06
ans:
6h35
